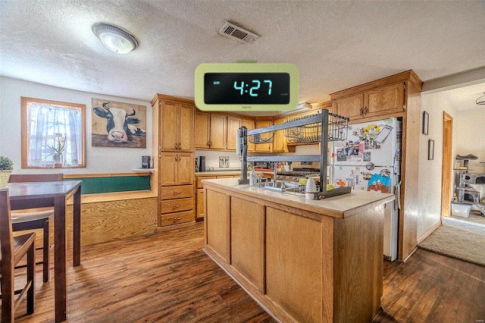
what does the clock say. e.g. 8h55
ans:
4h27
